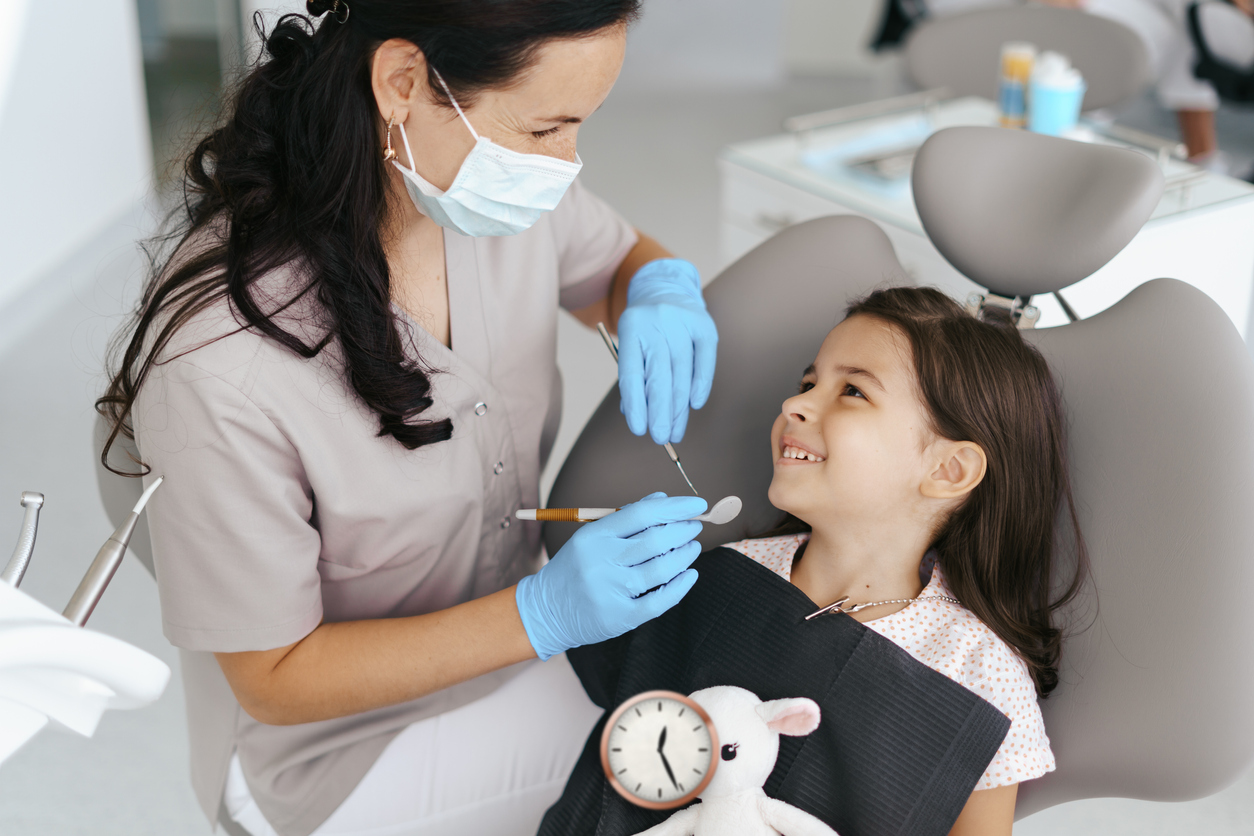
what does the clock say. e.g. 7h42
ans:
12h26
